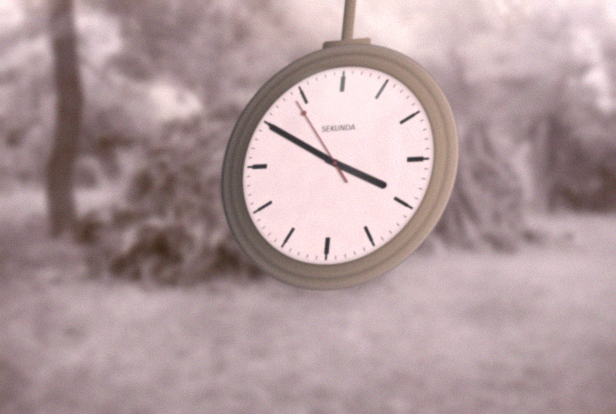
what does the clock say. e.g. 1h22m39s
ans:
3h49m54s
